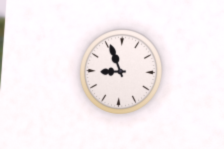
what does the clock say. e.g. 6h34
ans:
8h56
